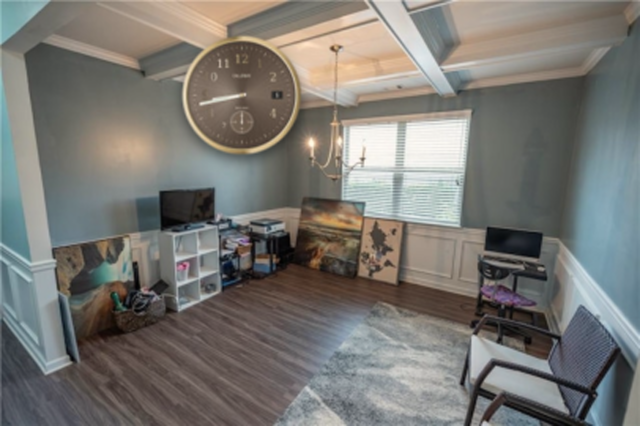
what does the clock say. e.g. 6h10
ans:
8h43
